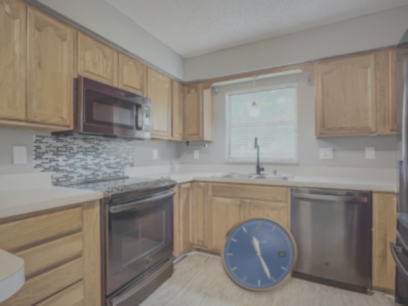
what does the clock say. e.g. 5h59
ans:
11h26
